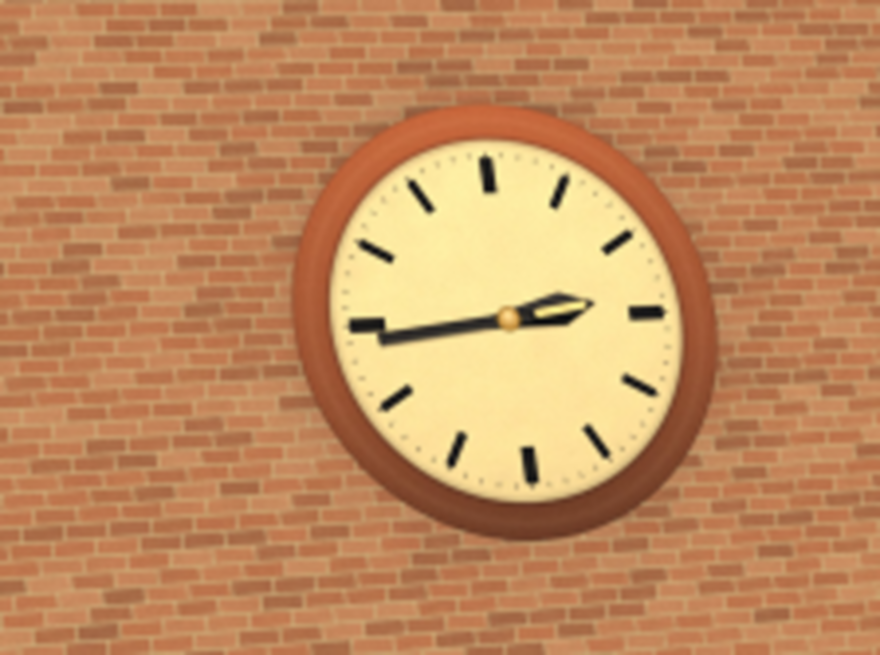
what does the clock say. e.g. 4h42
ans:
2h44
